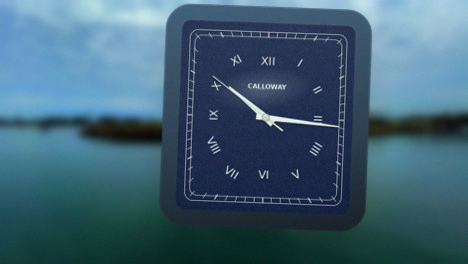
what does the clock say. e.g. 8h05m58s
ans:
10h15m51s
